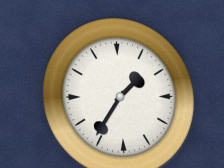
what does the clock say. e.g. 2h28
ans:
1h36
